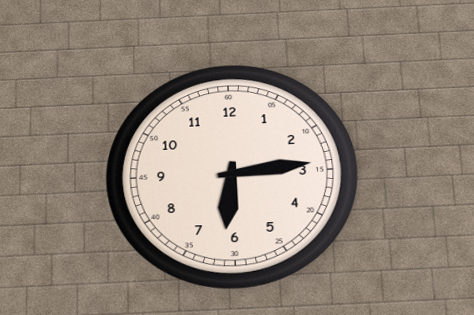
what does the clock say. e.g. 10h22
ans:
6h14
